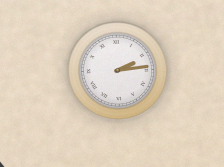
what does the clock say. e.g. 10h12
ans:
2h14
